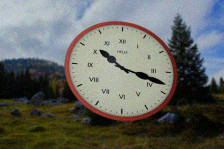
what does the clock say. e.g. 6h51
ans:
10h18
